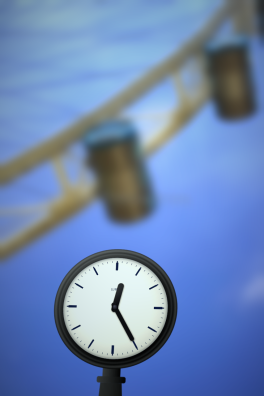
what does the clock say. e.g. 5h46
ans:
12h25
